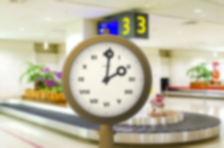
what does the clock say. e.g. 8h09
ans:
2h01
